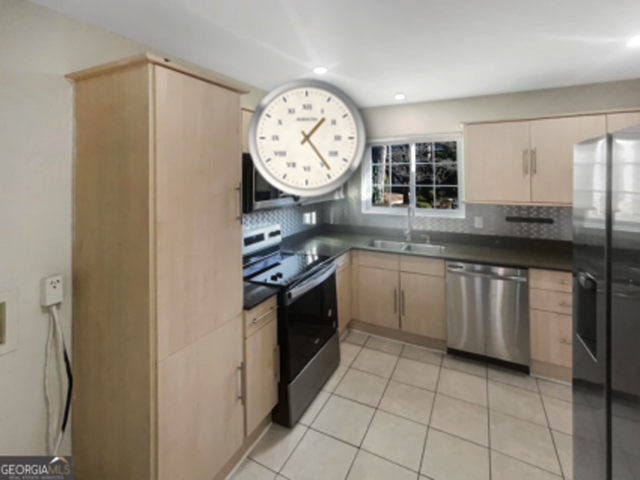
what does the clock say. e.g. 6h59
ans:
1h24
